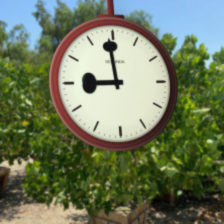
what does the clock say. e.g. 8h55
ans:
8h59
